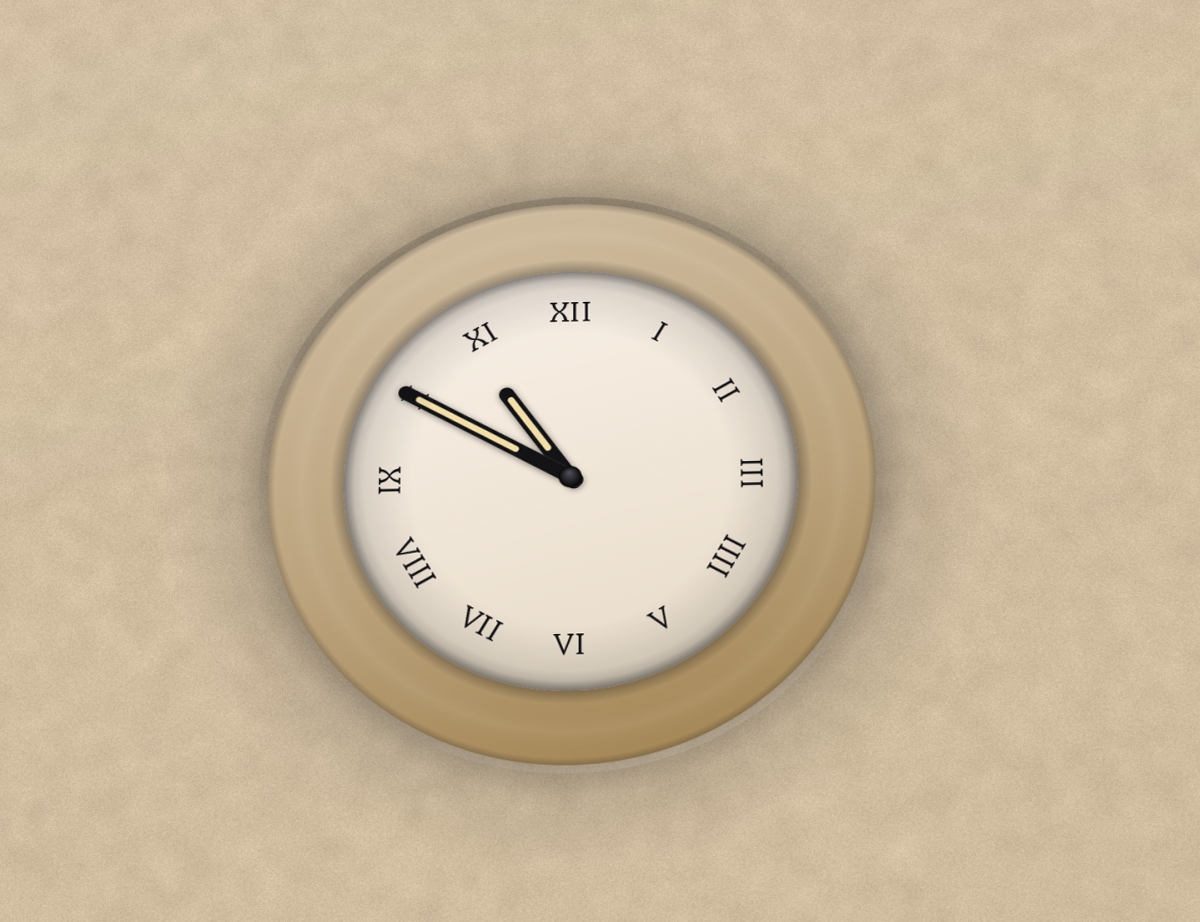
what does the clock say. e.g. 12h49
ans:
10h50
